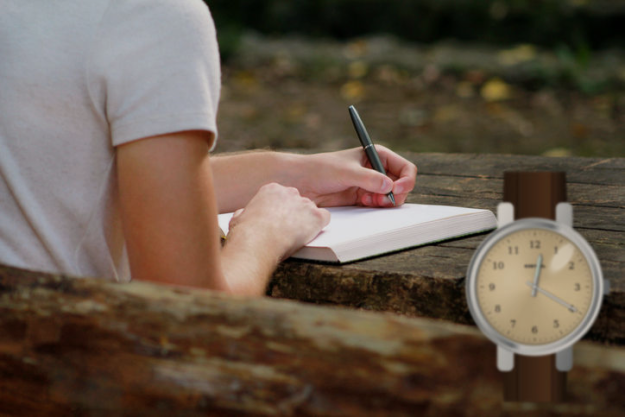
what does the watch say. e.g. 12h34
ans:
12h20
